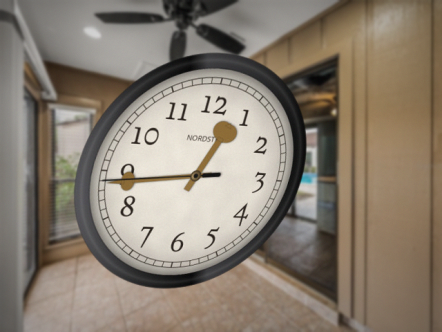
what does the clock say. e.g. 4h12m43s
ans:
12h43m44s
